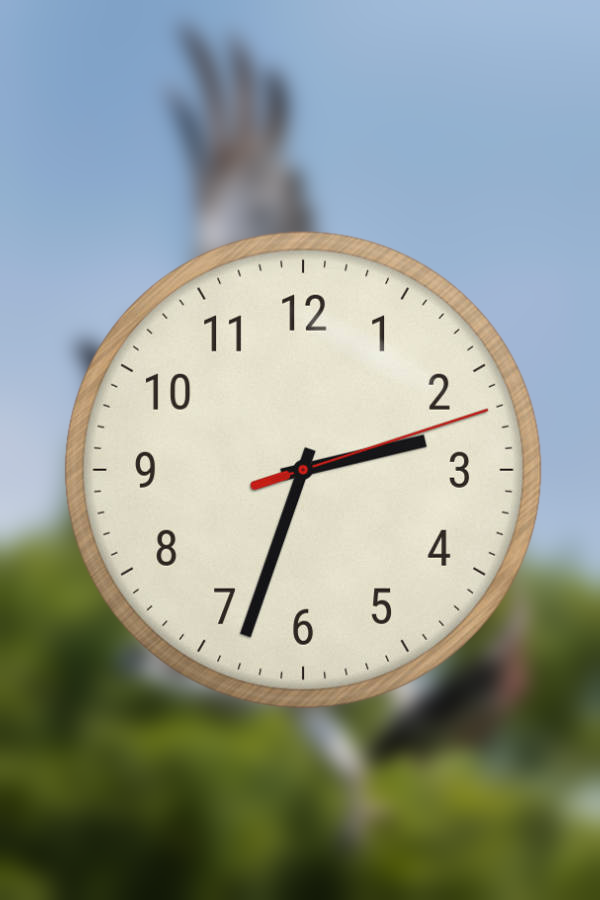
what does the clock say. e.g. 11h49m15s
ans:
2h33m12s
